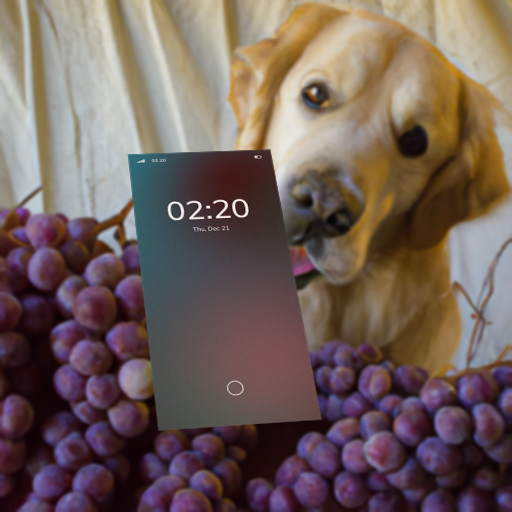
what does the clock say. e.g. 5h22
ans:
2h20
